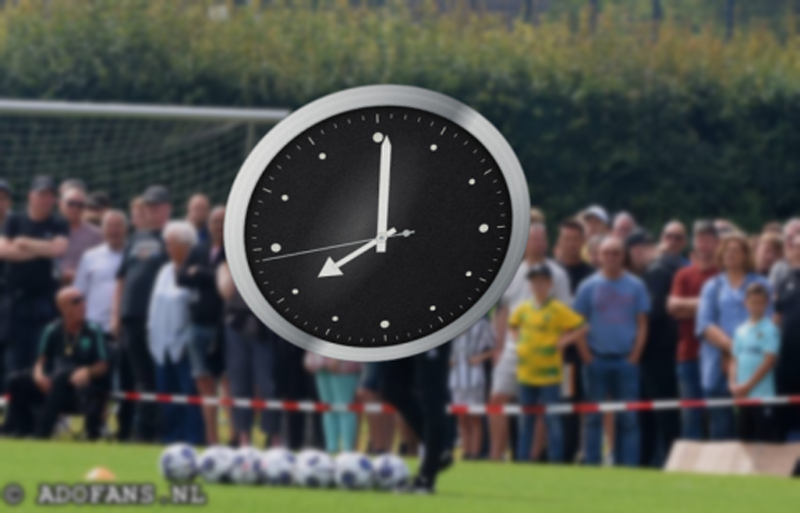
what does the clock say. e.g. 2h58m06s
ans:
8h00m44s
